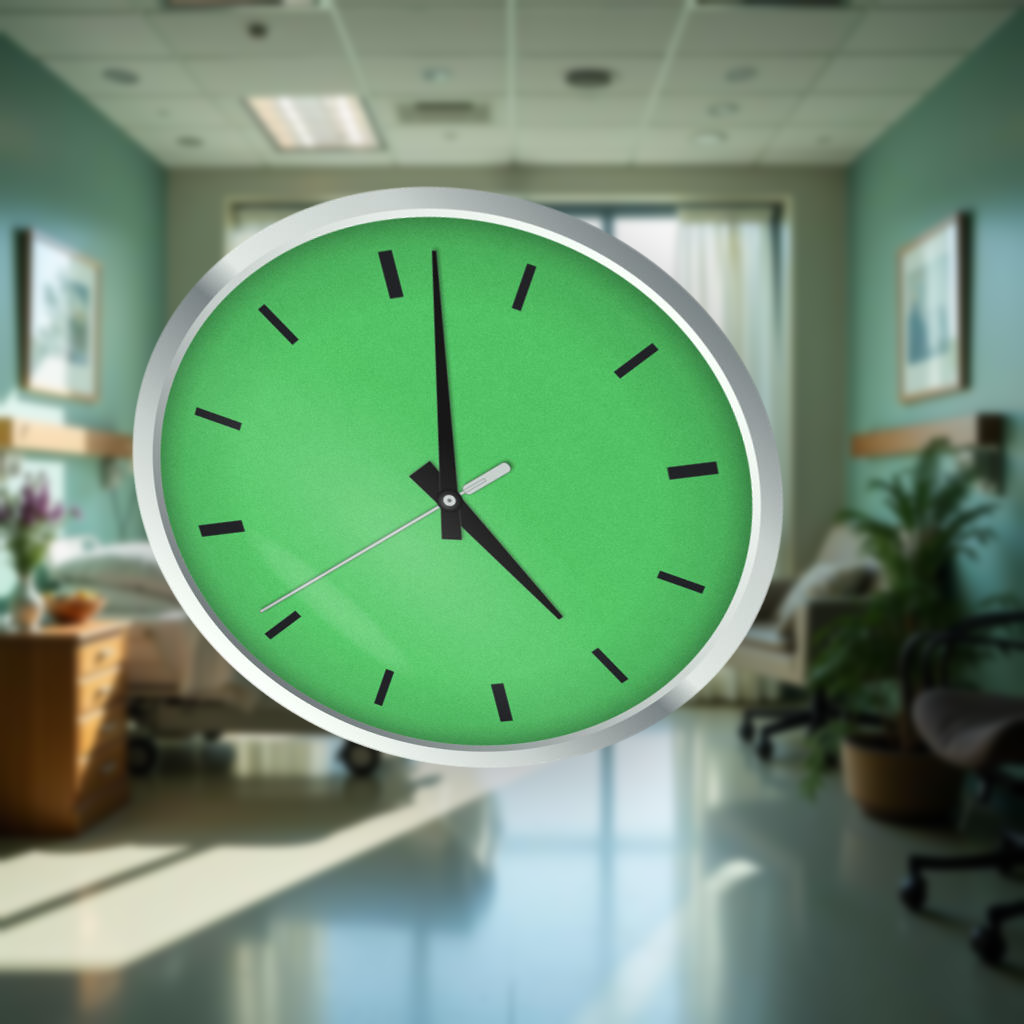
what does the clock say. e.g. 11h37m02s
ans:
5h01m41s
